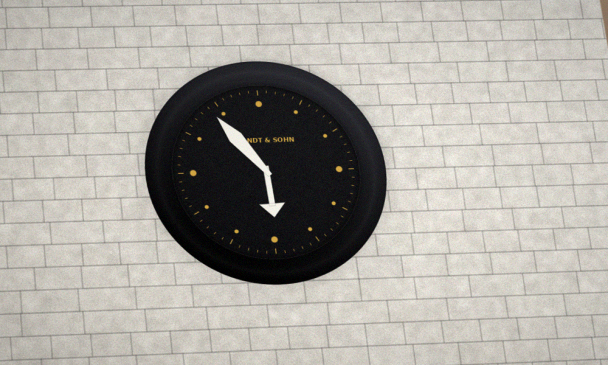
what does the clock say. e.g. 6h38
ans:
5h54
